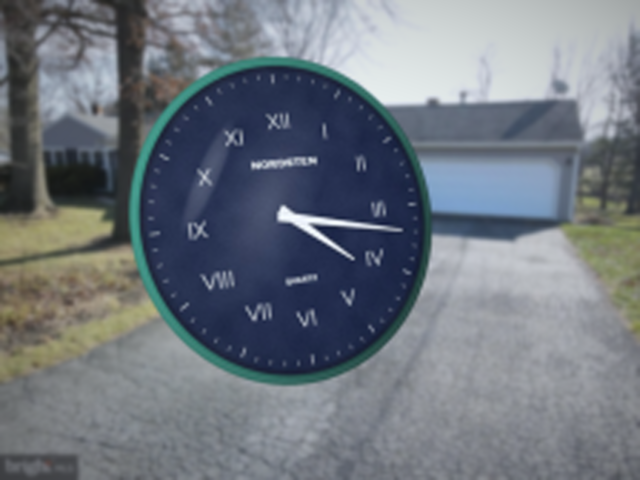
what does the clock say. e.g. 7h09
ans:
4h17
